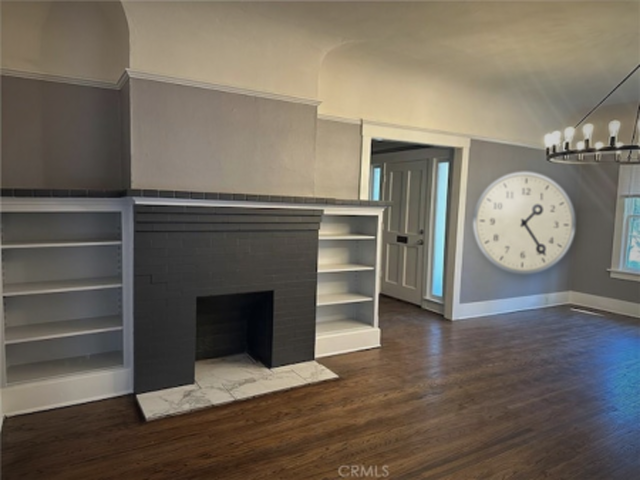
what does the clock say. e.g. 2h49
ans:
1h24
